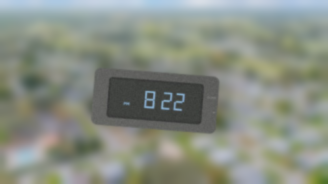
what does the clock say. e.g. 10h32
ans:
8h22
